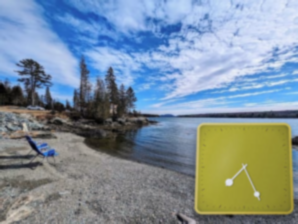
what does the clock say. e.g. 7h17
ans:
7h26
